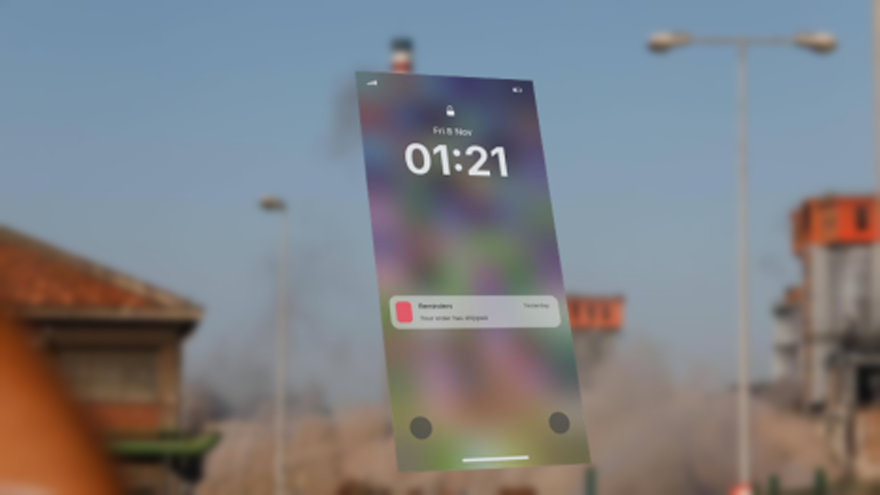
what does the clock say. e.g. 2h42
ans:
1h21
